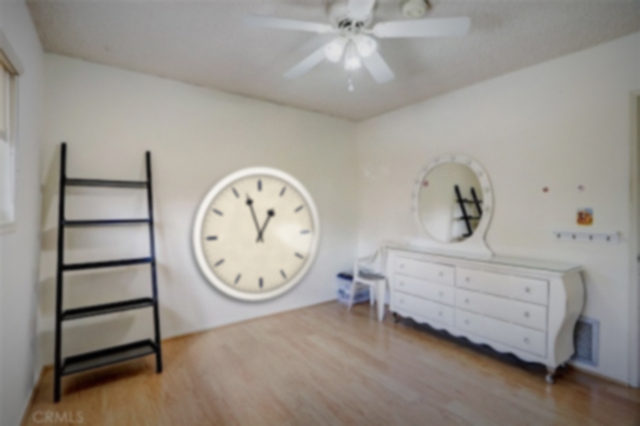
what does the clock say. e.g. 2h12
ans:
12h57
